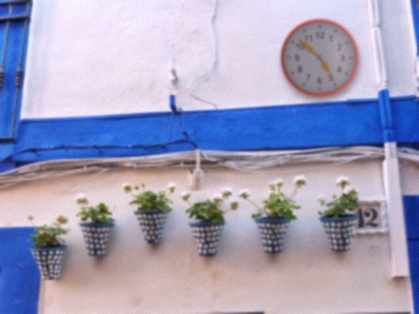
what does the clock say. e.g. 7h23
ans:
4h52
